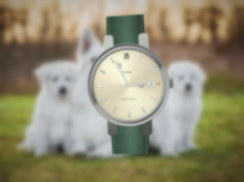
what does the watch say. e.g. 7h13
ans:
2h56
